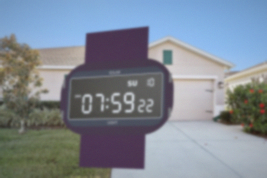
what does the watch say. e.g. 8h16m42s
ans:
7h59m22s
